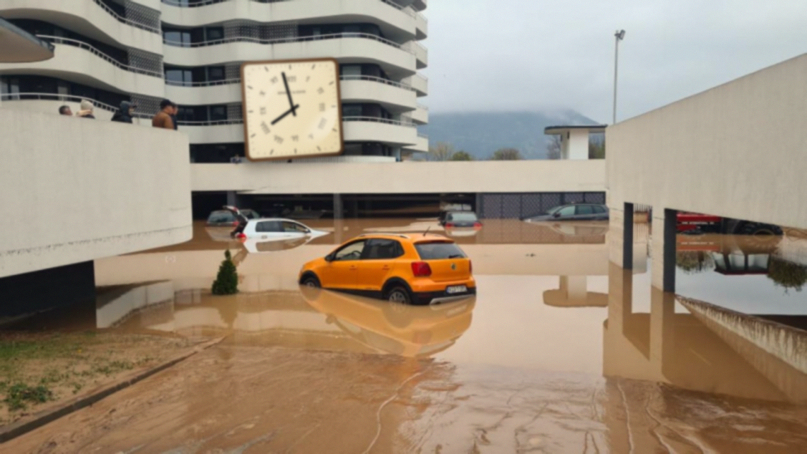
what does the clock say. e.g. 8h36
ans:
7h58
